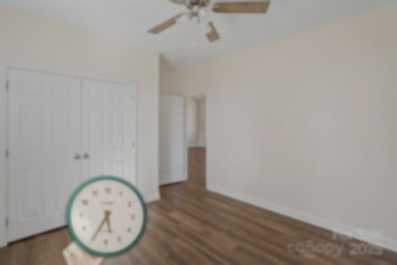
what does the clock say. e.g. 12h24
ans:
5h35
